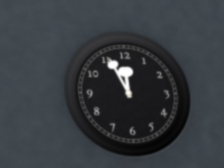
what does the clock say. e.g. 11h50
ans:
11h56
